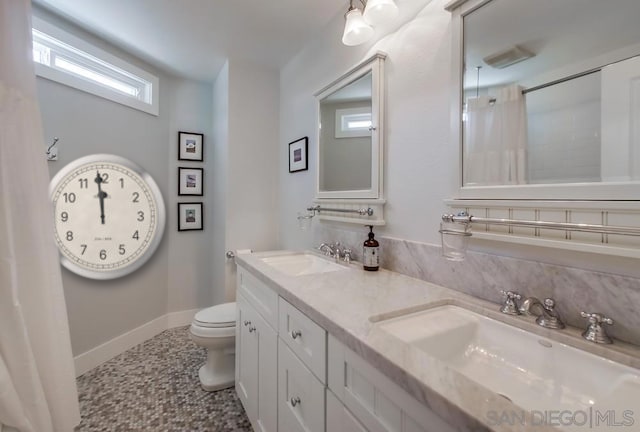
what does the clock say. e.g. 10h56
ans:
11h59
